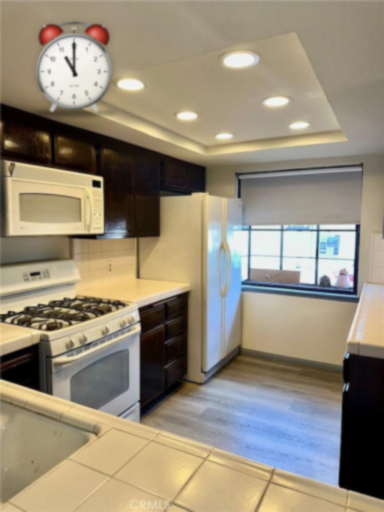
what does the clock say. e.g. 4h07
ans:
11h00
